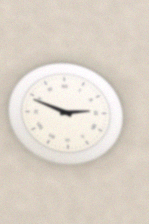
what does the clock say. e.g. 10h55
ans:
2h49
